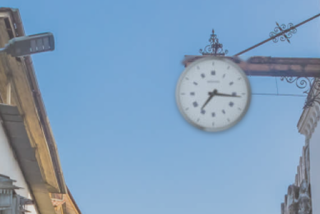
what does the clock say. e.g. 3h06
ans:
7h16
